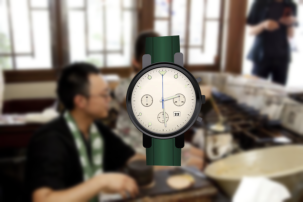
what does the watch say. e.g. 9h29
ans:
2h29
